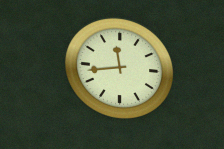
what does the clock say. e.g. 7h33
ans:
11h43
